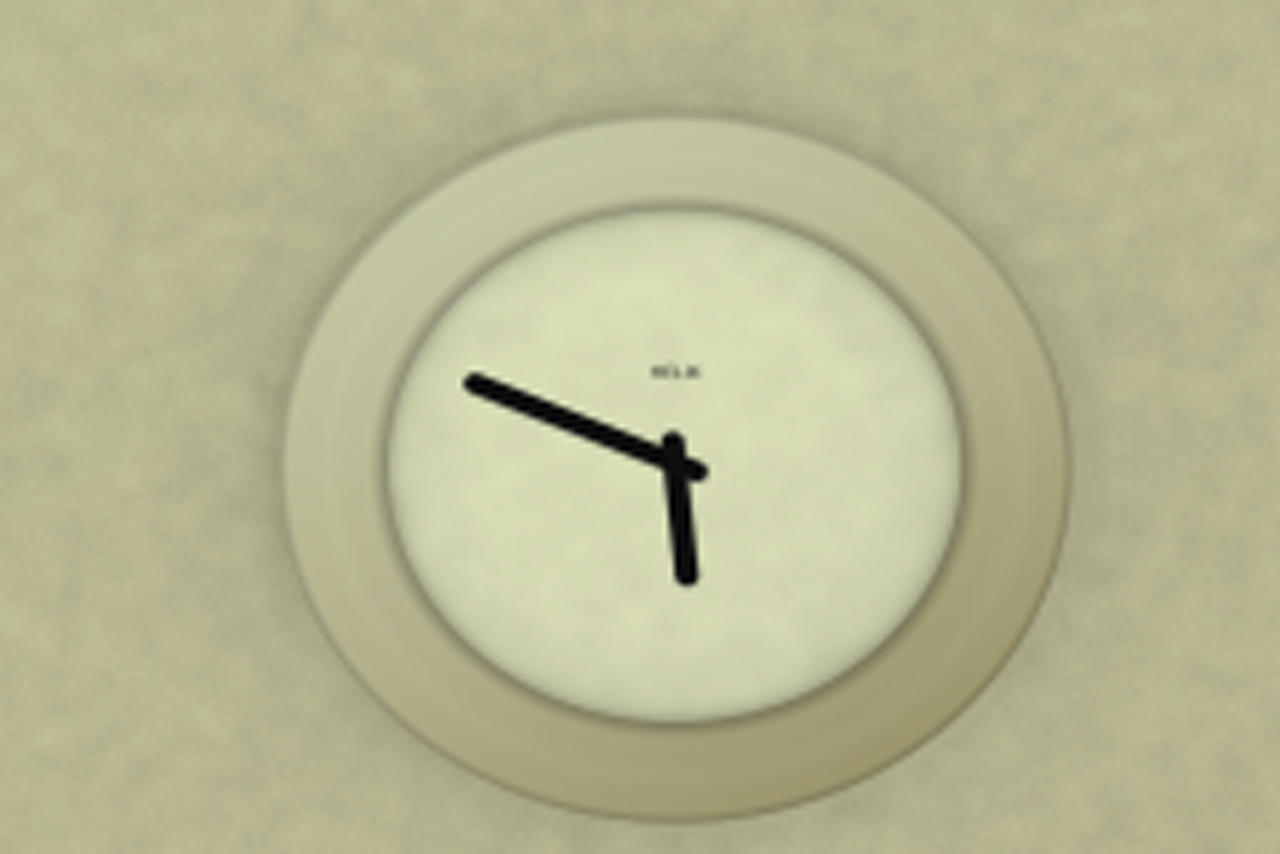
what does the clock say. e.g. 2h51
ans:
5h49
